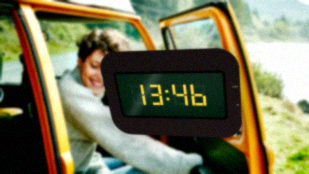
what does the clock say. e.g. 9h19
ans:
13h46
